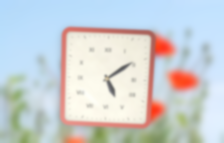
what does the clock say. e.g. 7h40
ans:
5h09
